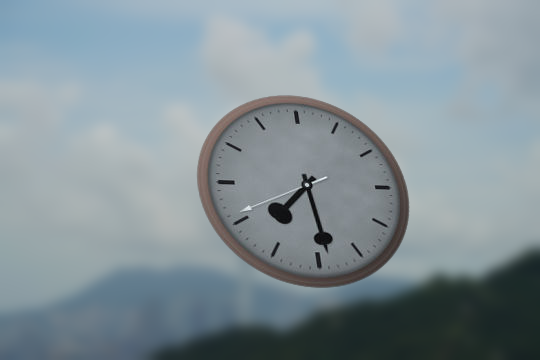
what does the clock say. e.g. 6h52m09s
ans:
7h28m41s
